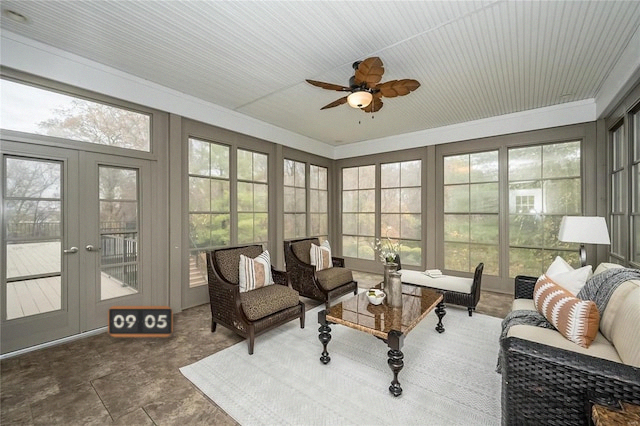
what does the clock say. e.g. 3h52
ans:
9h05
